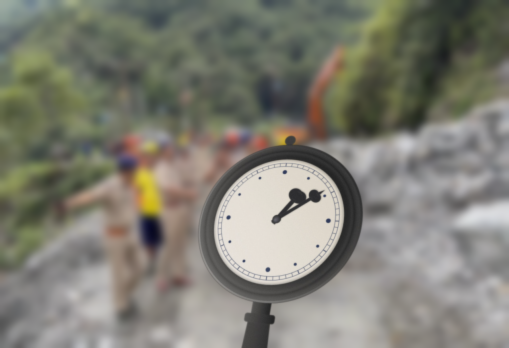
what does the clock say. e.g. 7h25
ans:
1h09
